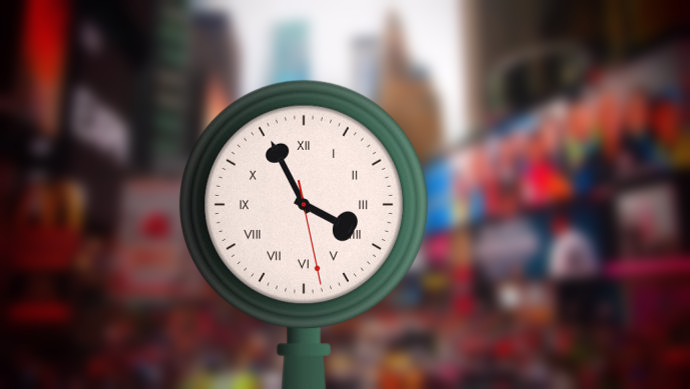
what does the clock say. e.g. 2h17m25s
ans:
3h55m28s
